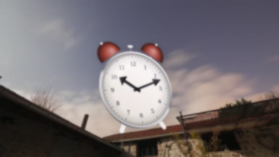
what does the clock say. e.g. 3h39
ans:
10h12
